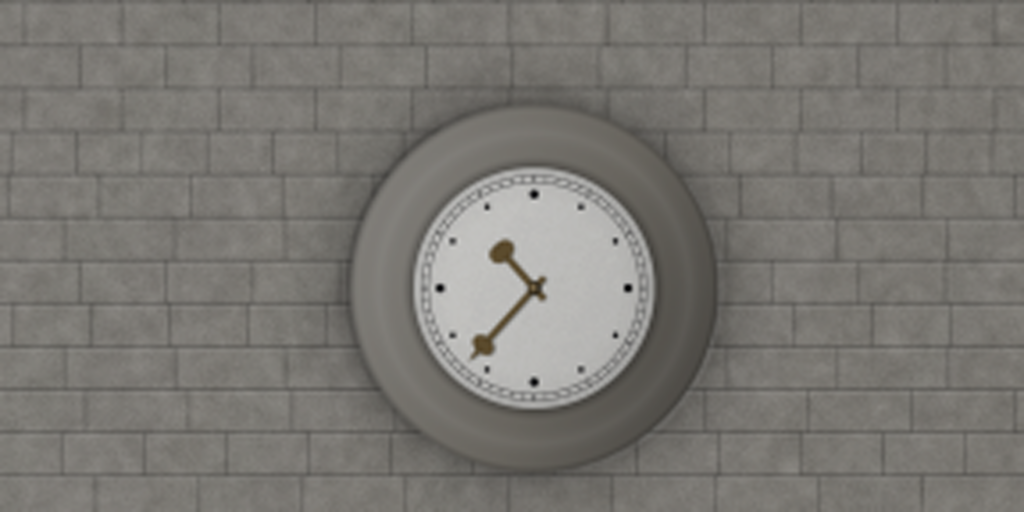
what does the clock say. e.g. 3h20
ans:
10h37
